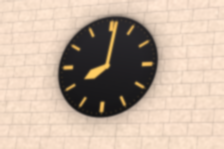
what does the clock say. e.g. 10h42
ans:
8h01
